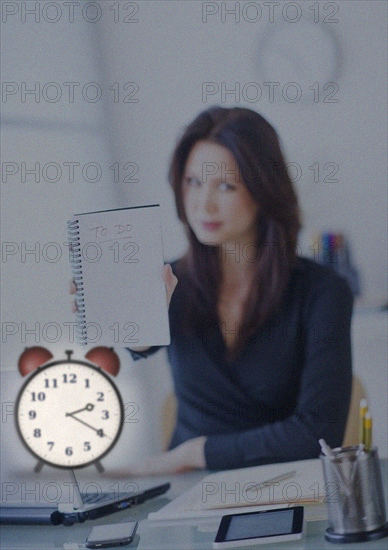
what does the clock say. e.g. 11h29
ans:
2h20
